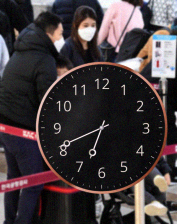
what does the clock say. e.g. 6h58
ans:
6h41
